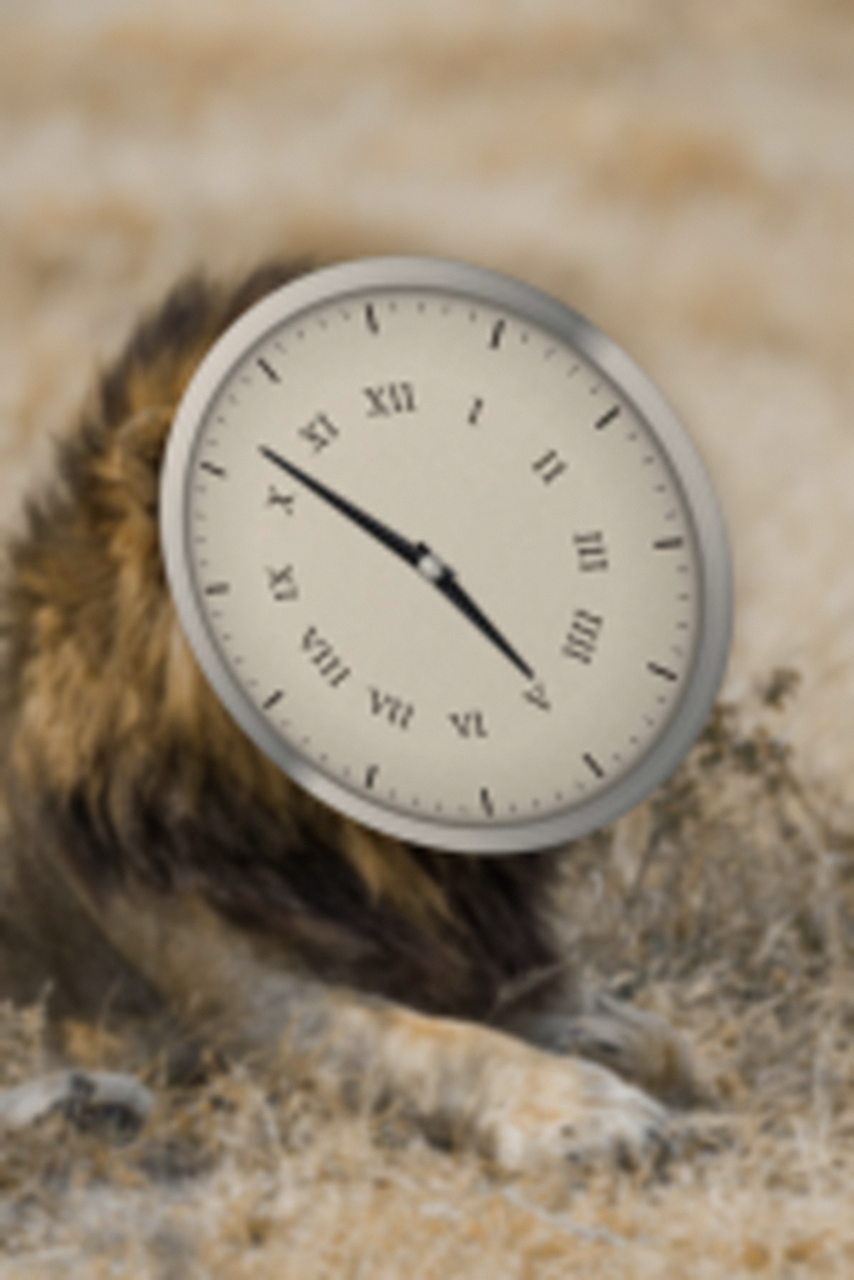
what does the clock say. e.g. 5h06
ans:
4h52
